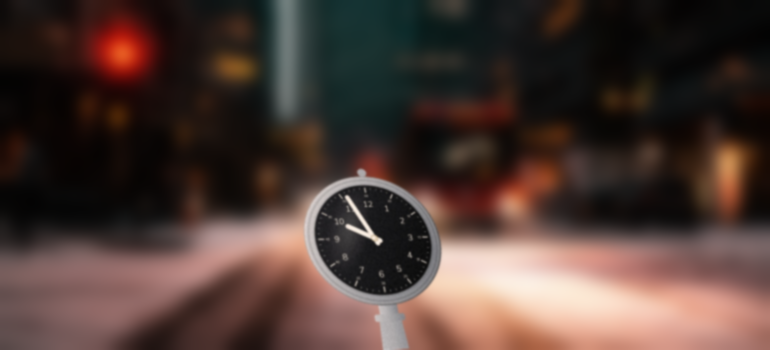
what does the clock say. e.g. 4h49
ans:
9h56
